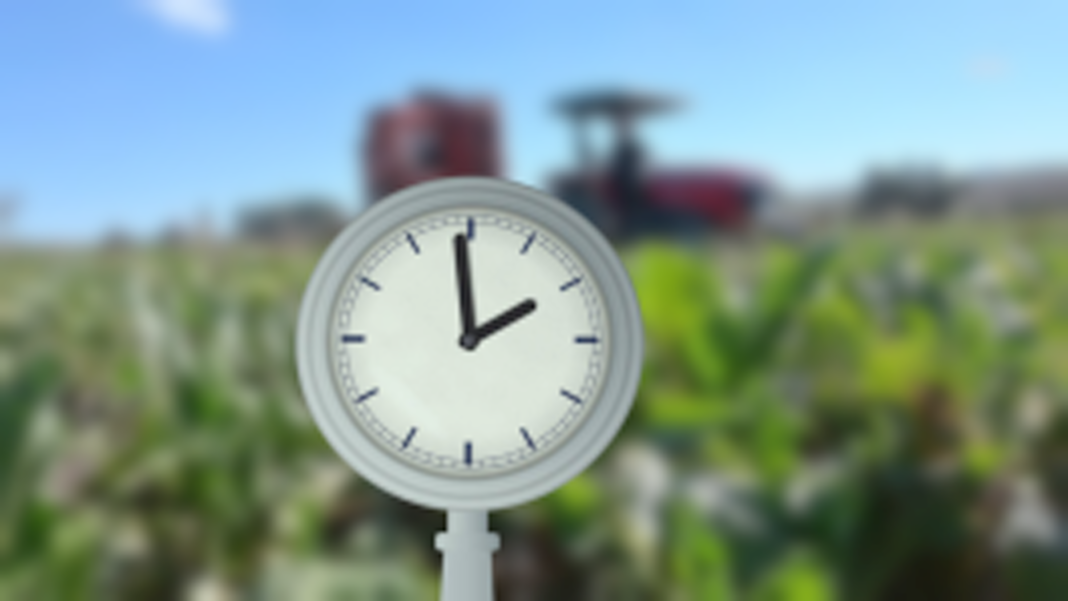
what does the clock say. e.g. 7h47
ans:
1h59
